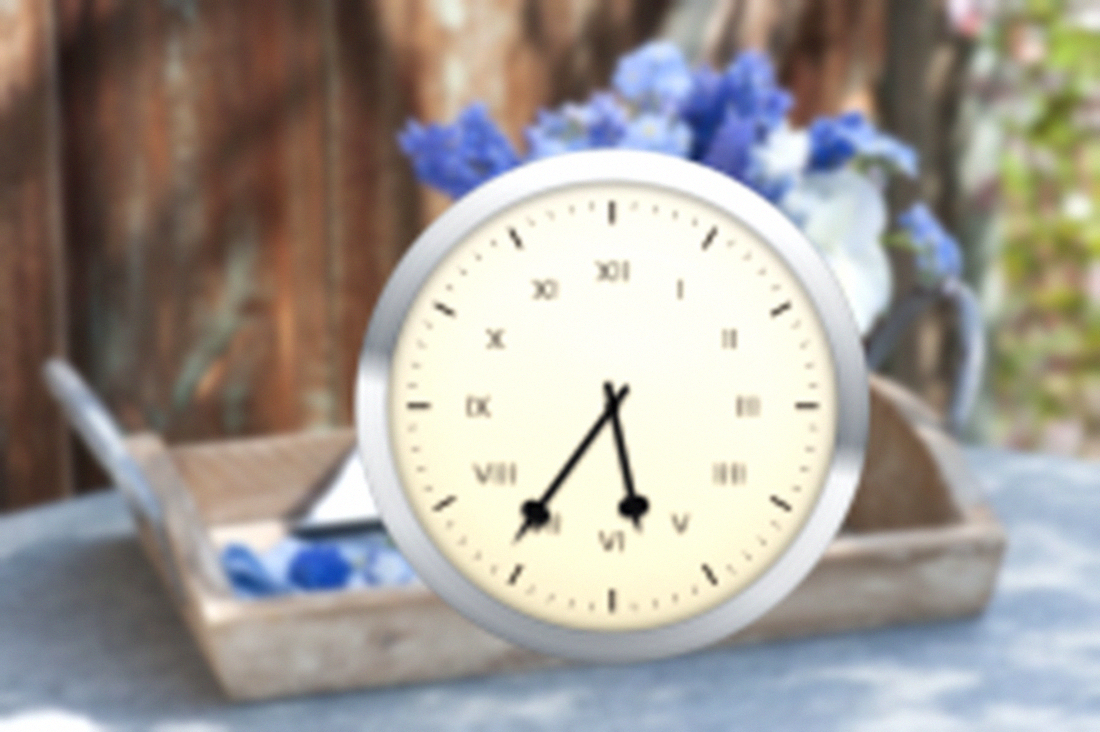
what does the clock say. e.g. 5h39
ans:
5h36
